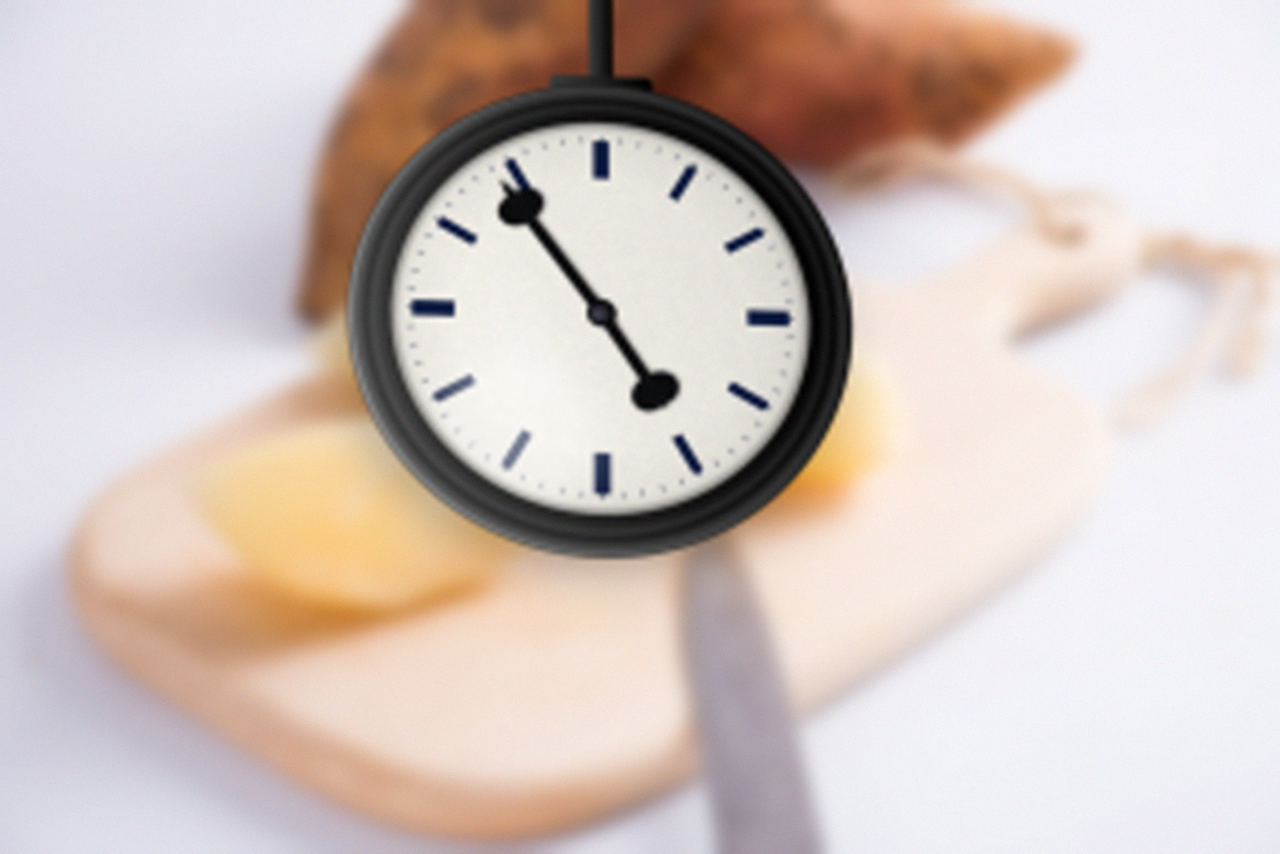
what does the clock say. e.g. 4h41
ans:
4h54
